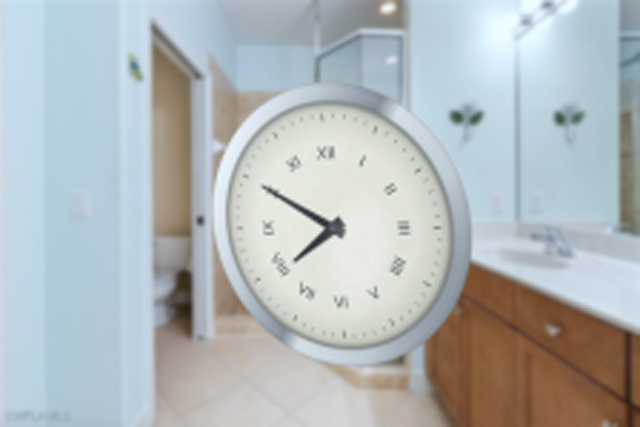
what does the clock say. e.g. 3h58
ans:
7h50
